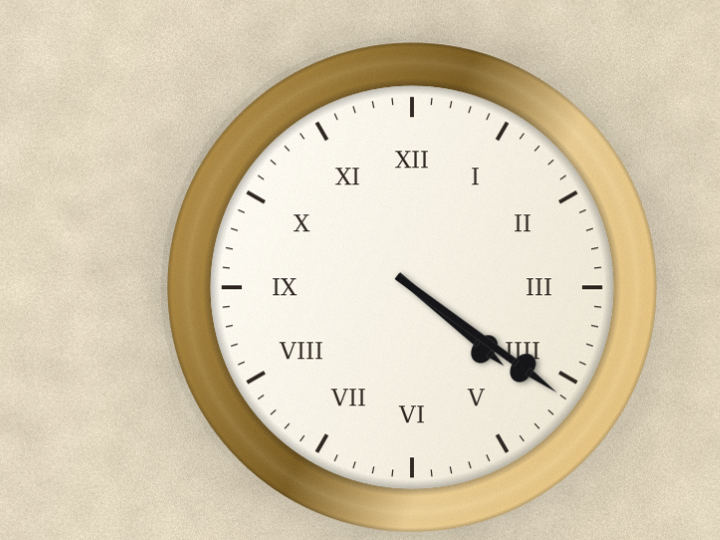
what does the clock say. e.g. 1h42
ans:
4h21
